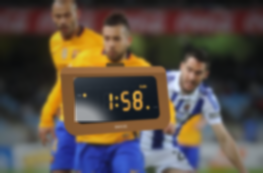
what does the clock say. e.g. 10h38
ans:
1h58
